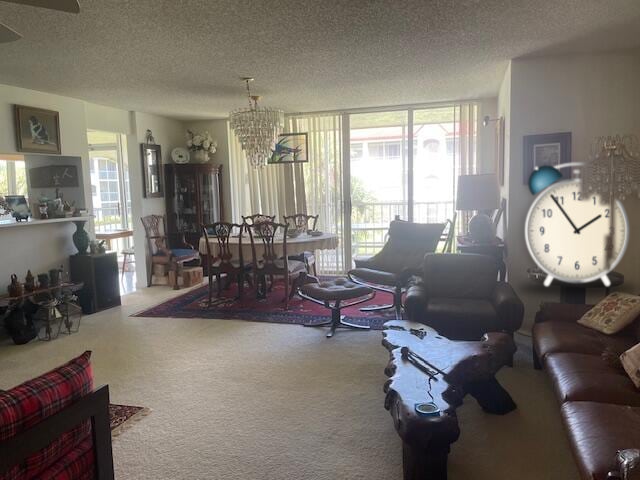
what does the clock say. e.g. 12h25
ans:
1h54
